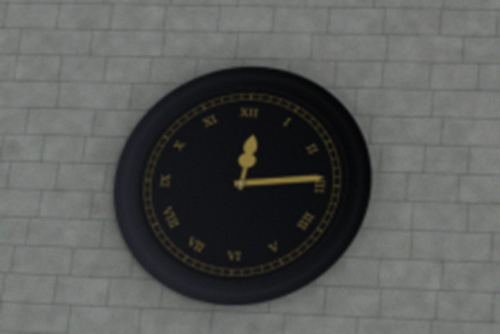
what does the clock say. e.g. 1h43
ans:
12h14
